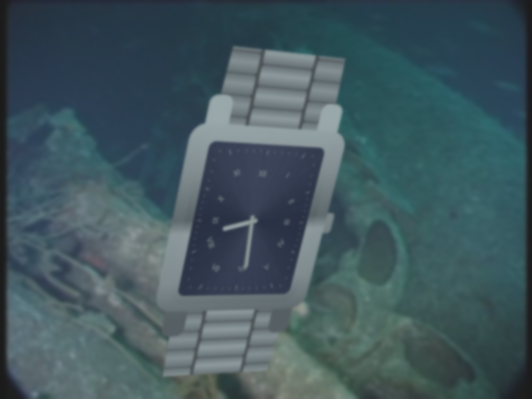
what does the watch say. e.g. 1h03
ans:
8h29
